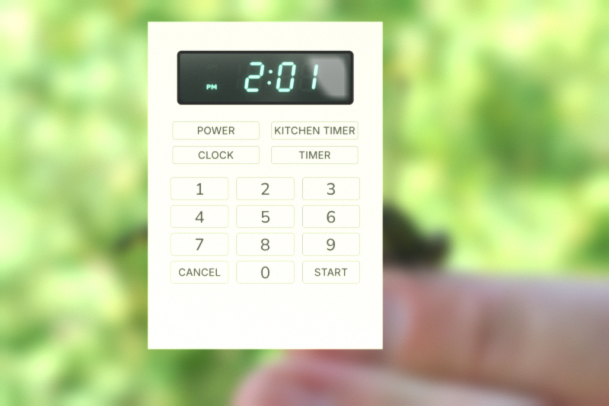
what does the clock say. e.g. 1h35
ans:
2h01
